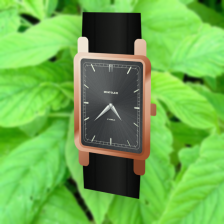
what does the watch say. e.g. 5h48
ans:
4h38
